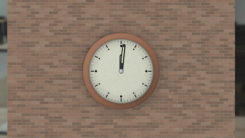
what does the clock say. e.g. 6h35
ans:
12h01
